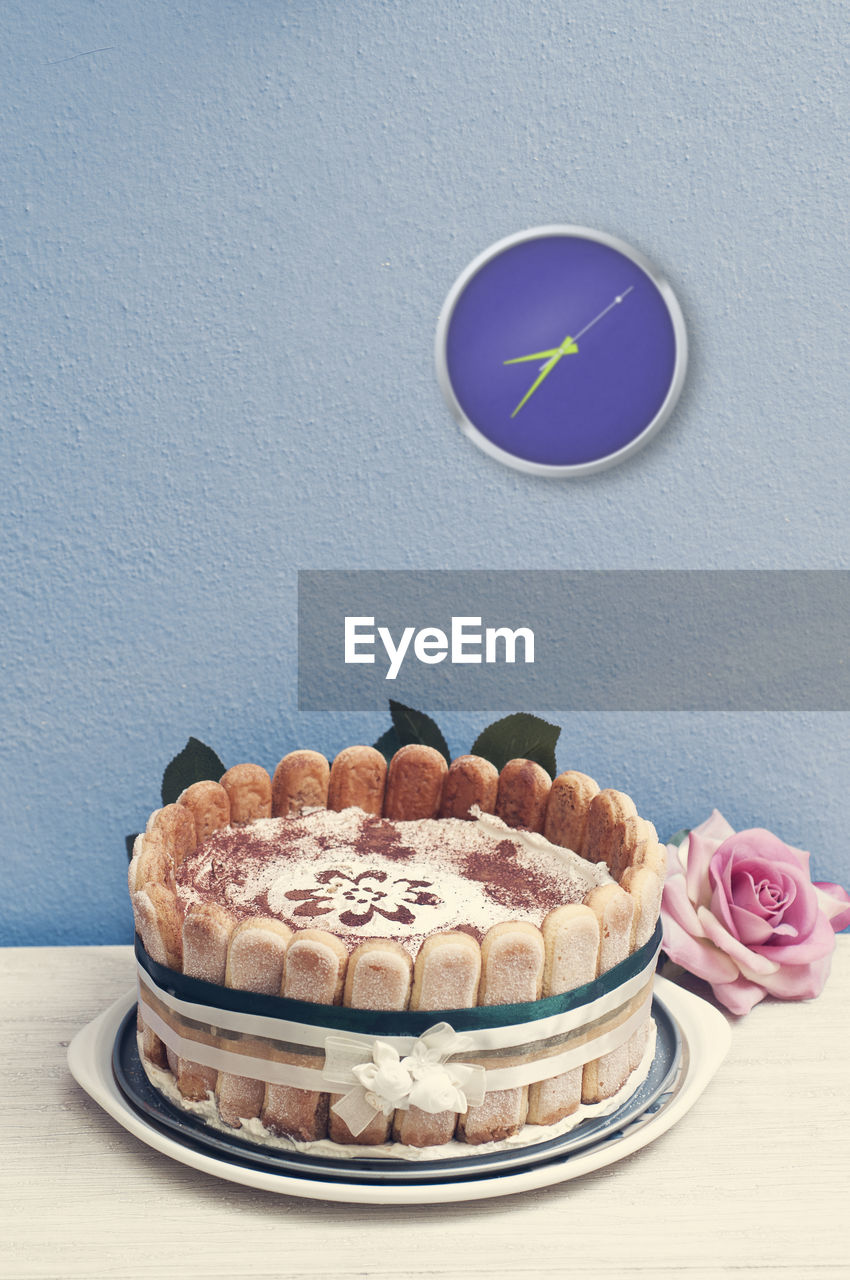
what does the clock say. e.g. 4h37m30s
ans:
8h36m08s
